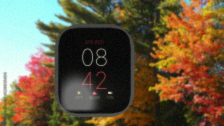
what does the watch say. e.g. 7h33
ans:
8h42
